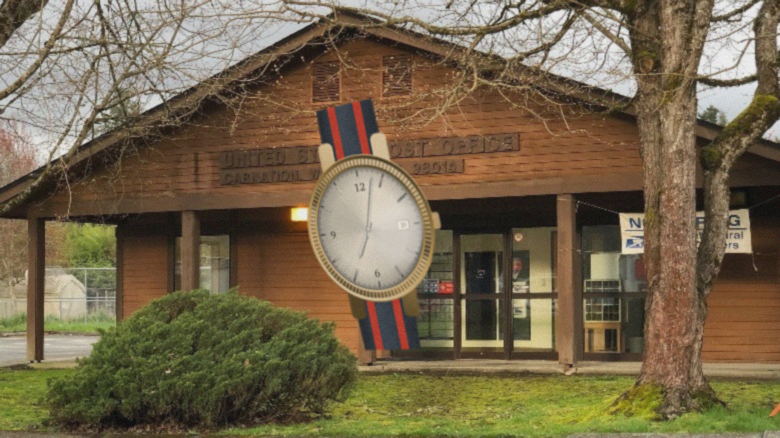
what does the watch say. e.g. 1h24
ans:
7h03
